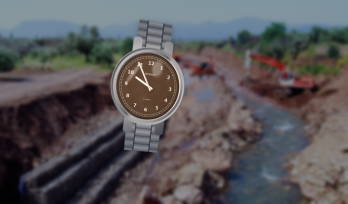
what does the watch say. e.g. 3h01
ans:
9h55
